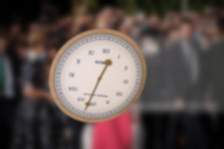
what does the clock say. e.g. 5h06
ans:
12h32
